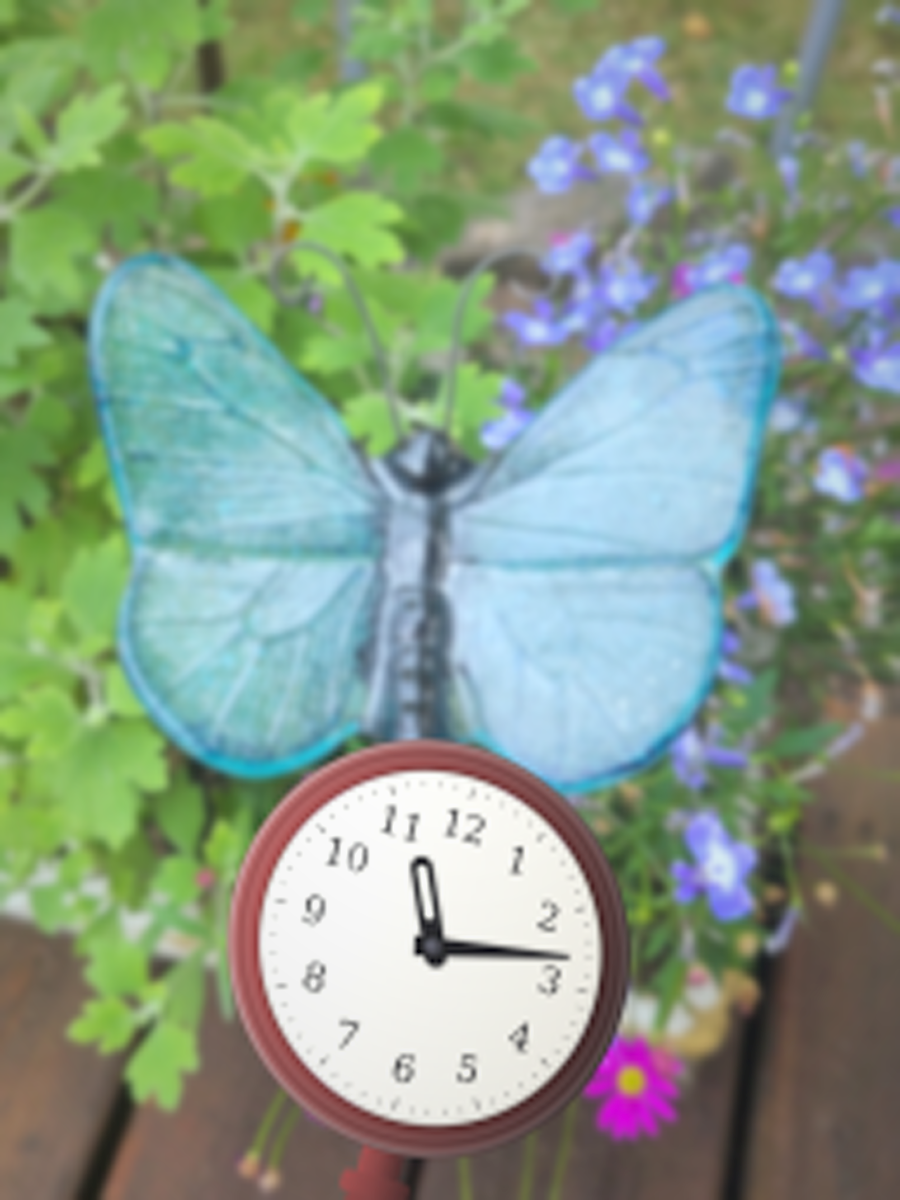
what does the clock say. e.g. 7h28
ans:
11h13
